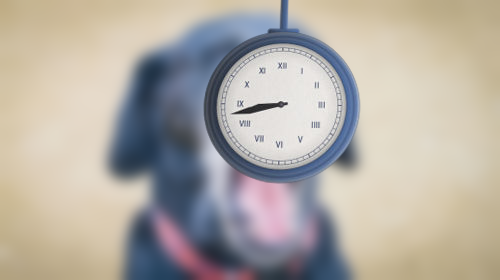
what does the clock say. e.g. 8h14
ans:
8h43
